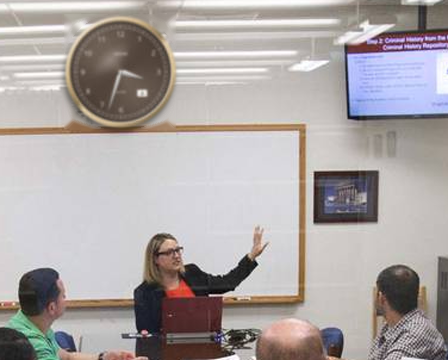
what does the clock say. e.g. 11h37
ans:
3h33
